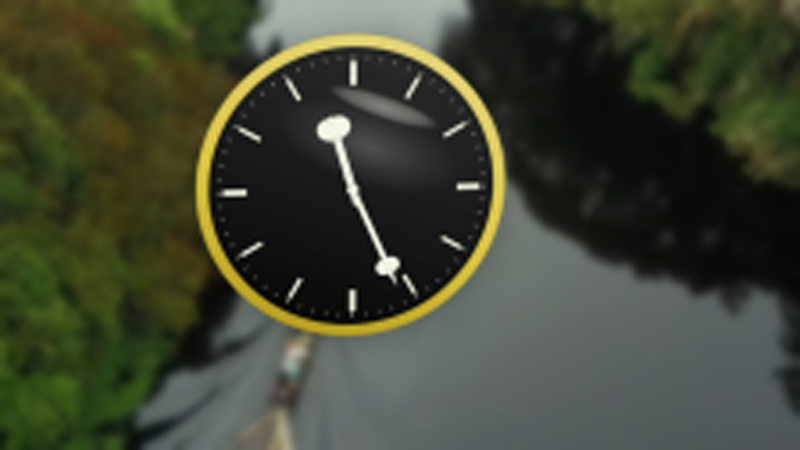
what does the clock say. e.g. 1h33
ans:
11h26
